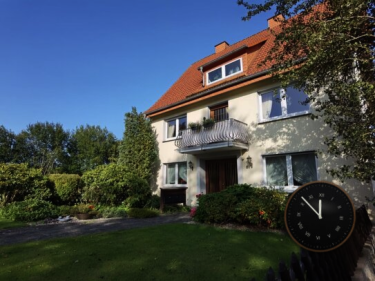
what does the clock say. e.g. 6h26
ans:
11h52
